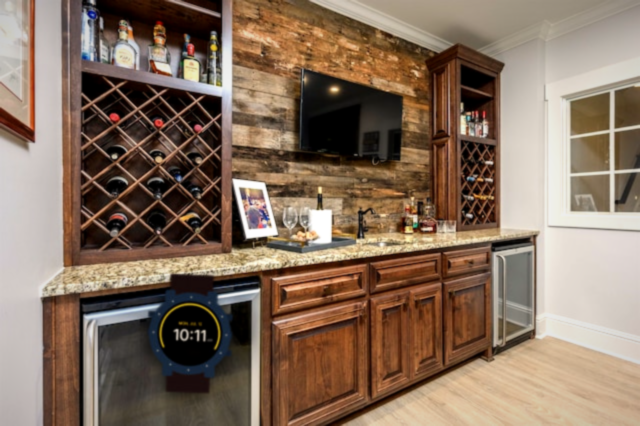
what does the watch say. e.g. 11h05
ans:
10h11
